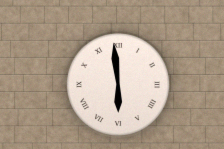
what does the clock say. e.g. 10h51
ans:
5h59
